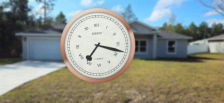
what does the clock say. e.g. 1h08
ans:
7h18
